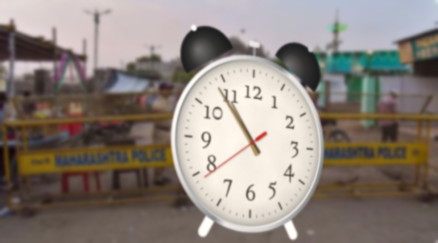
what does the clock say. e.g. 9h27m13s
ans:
10h53m39s
